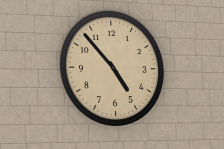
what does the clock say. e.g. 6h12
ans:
4h53
